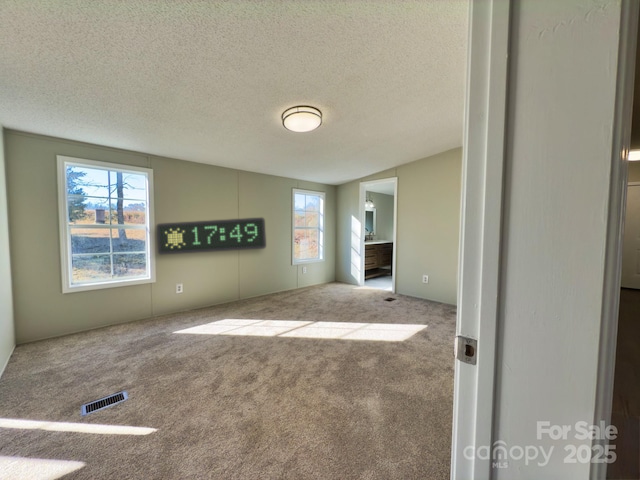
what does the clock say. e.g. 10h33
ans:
17h49
